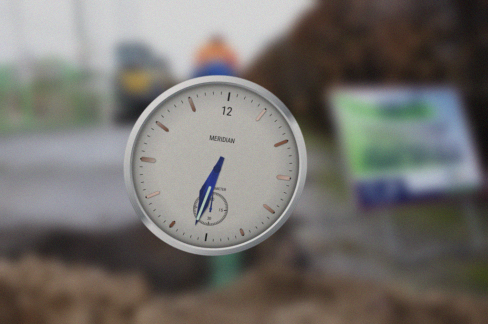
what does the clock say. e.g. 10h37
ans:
6h32
